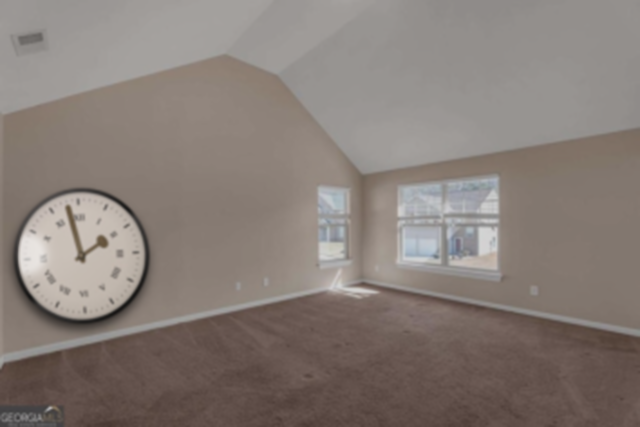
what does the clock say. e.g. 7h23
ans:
1h58
